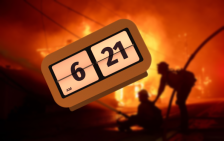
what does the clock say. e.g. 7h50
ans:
6h21
